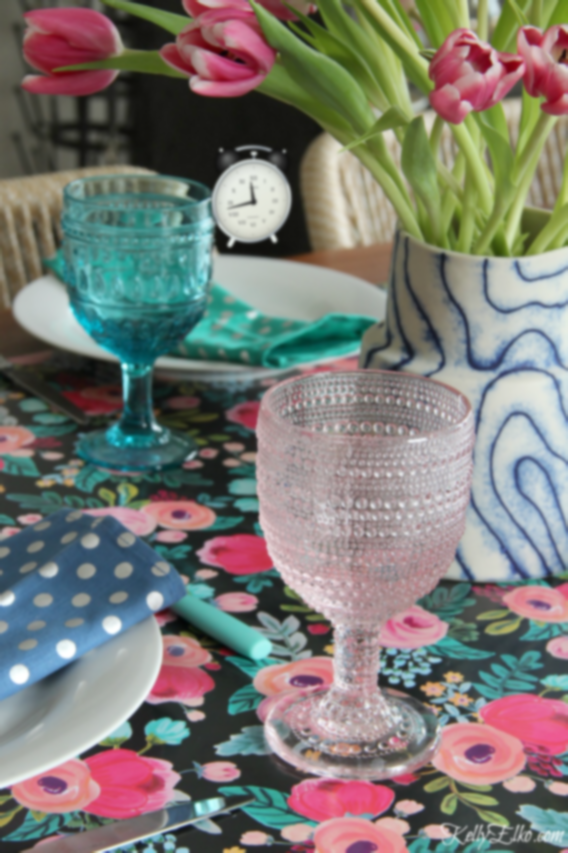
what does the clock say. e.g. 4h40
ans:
11h43
